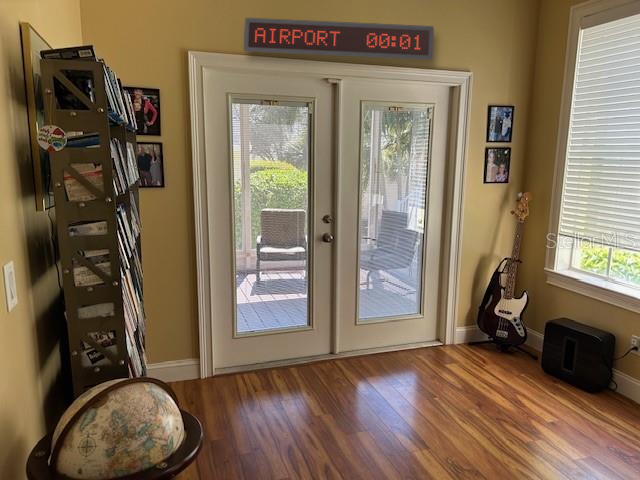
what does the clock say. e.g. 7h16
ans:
0h01
